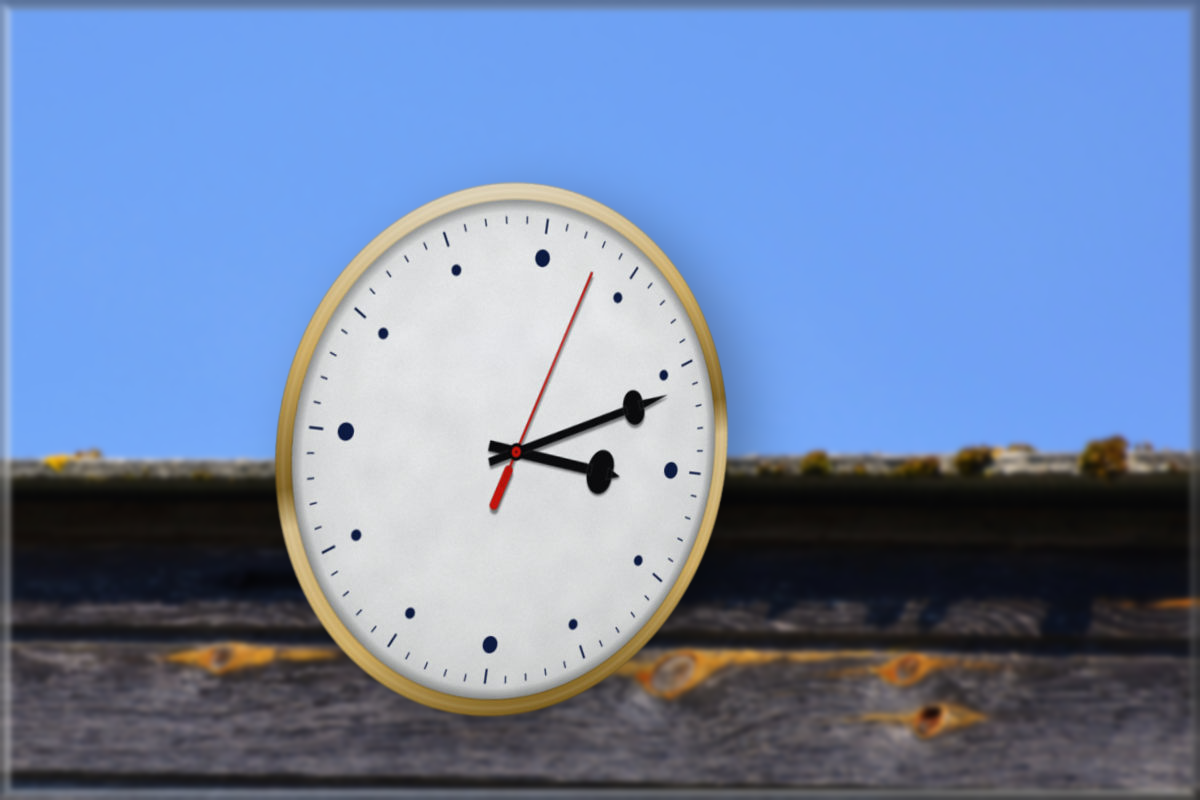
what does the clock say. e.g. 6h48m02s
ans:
3h11m03s
